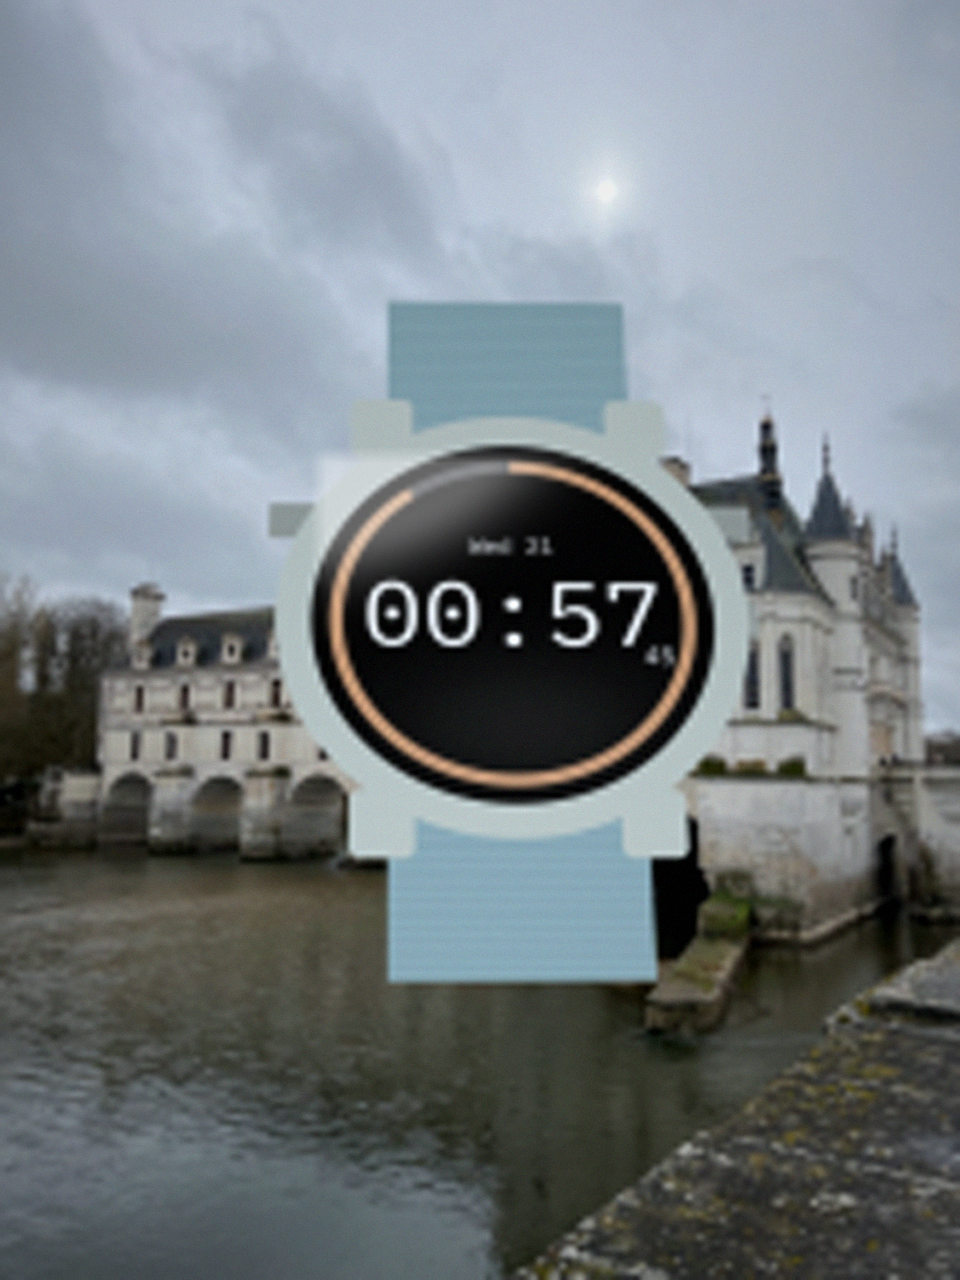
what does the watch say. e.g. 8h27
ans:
0h57
